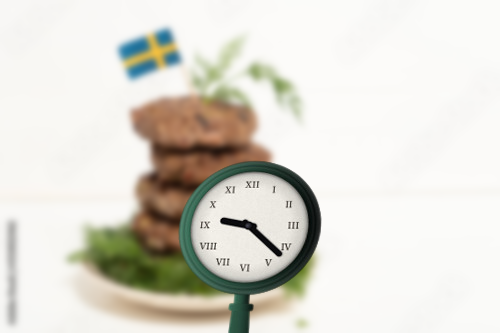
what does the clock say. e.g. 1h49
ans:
9h22
